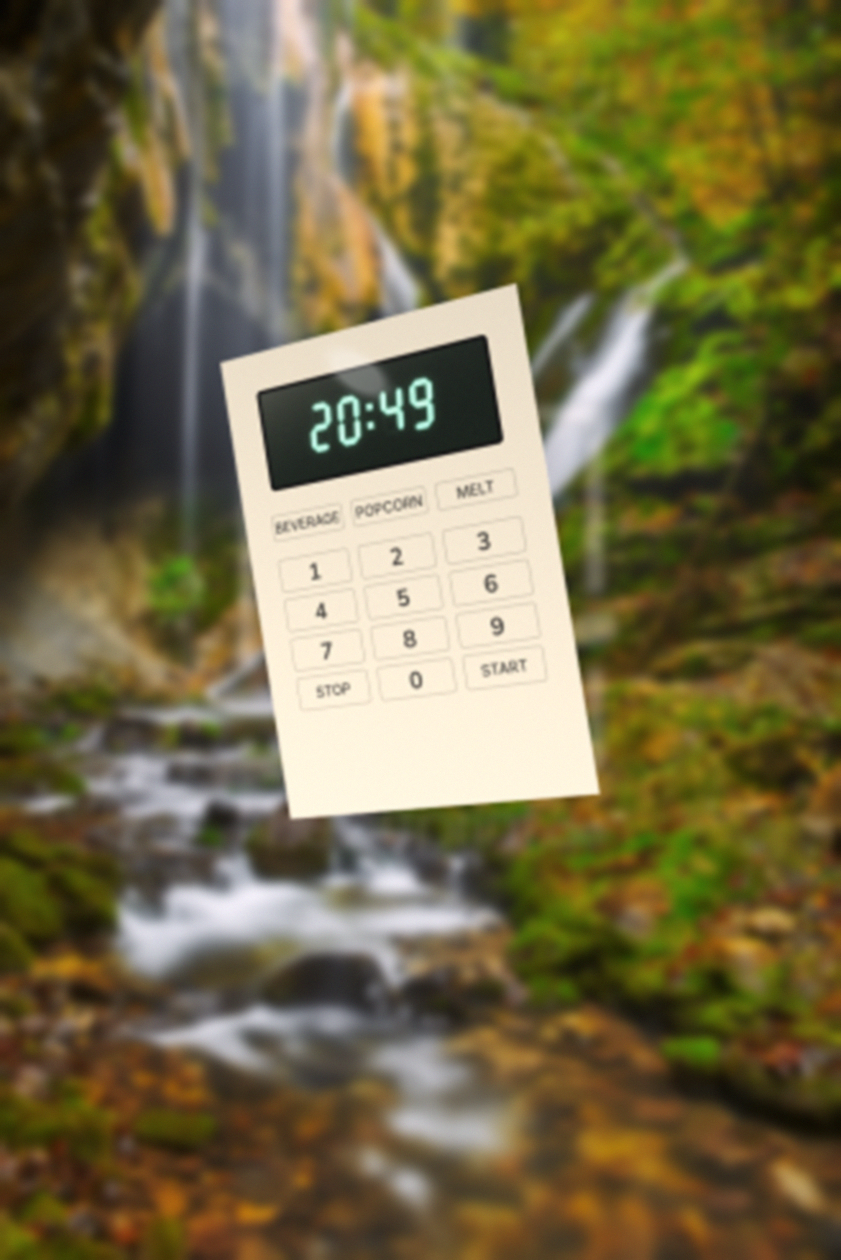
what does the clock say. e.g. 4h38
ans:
20h49
